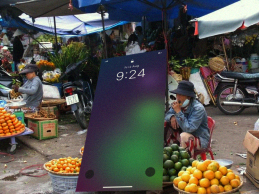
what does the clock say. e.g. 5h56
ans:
9h24
